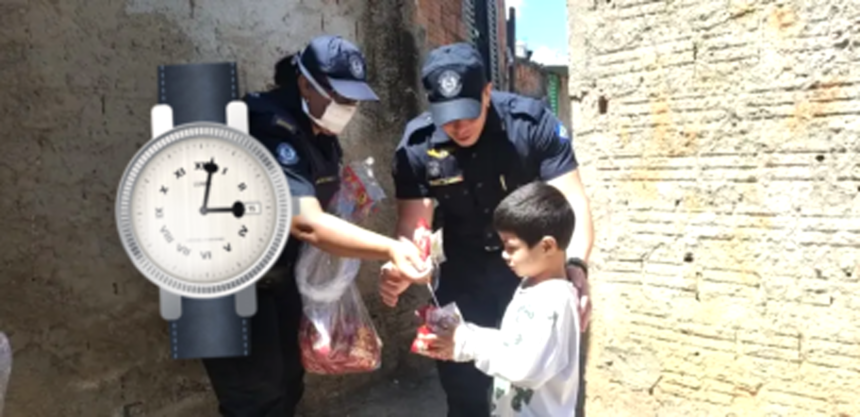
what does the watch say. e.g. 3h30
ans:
3h02
